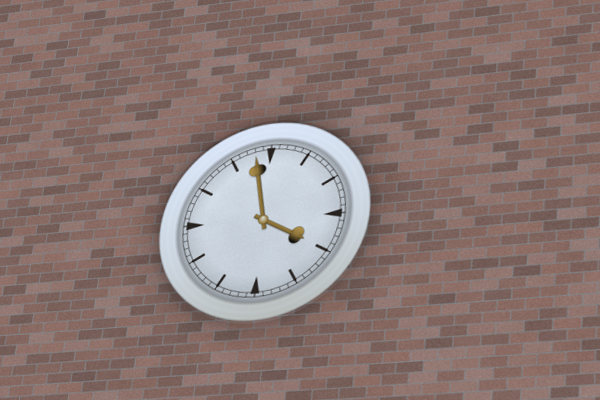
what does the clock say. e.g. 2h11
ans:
3h58
